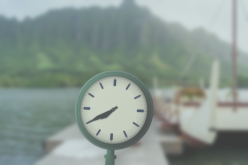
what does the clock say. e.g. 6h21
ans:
7h40
